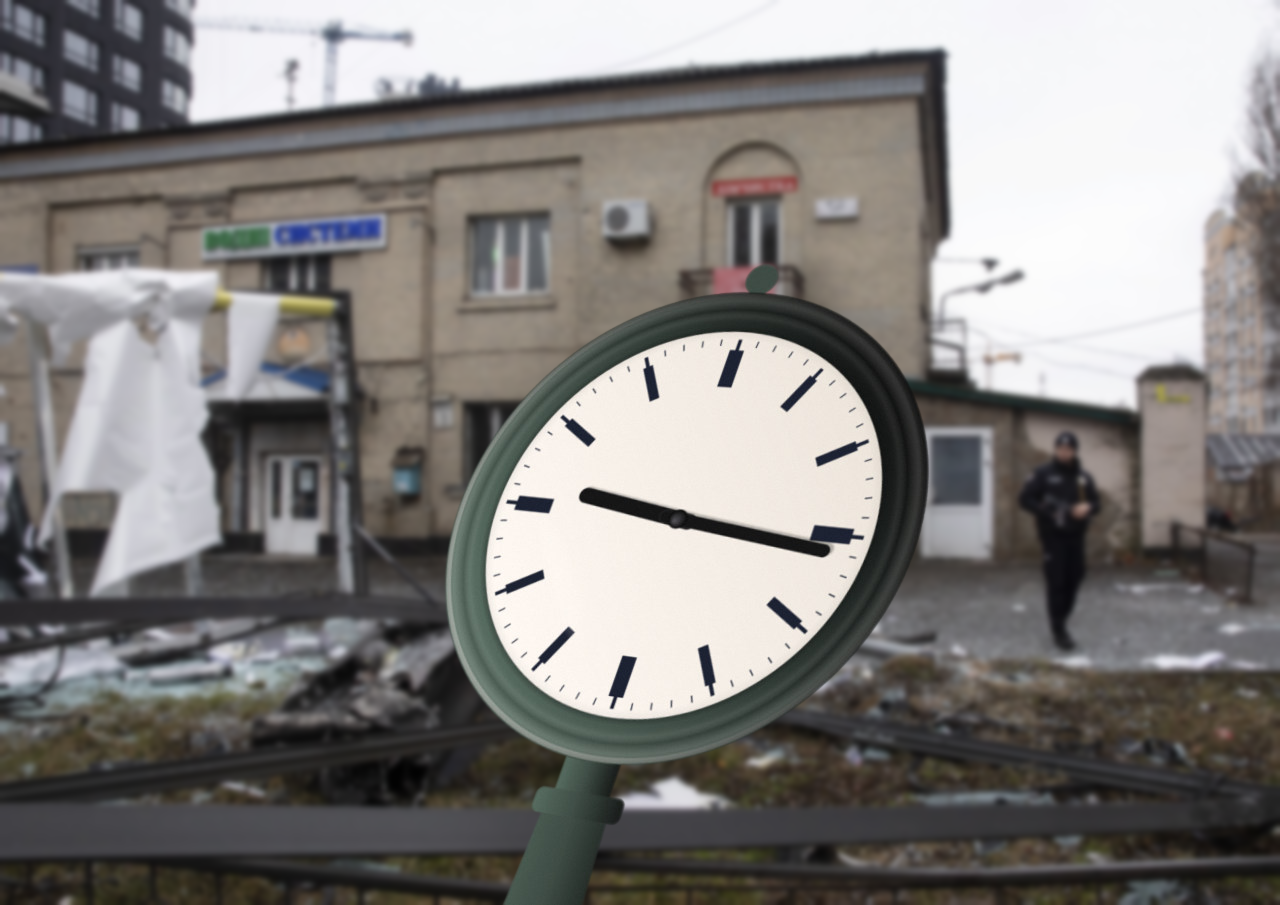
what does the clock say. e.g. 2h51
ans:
9h16
